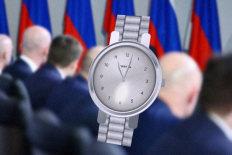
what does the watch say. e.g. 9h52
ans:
11h02
